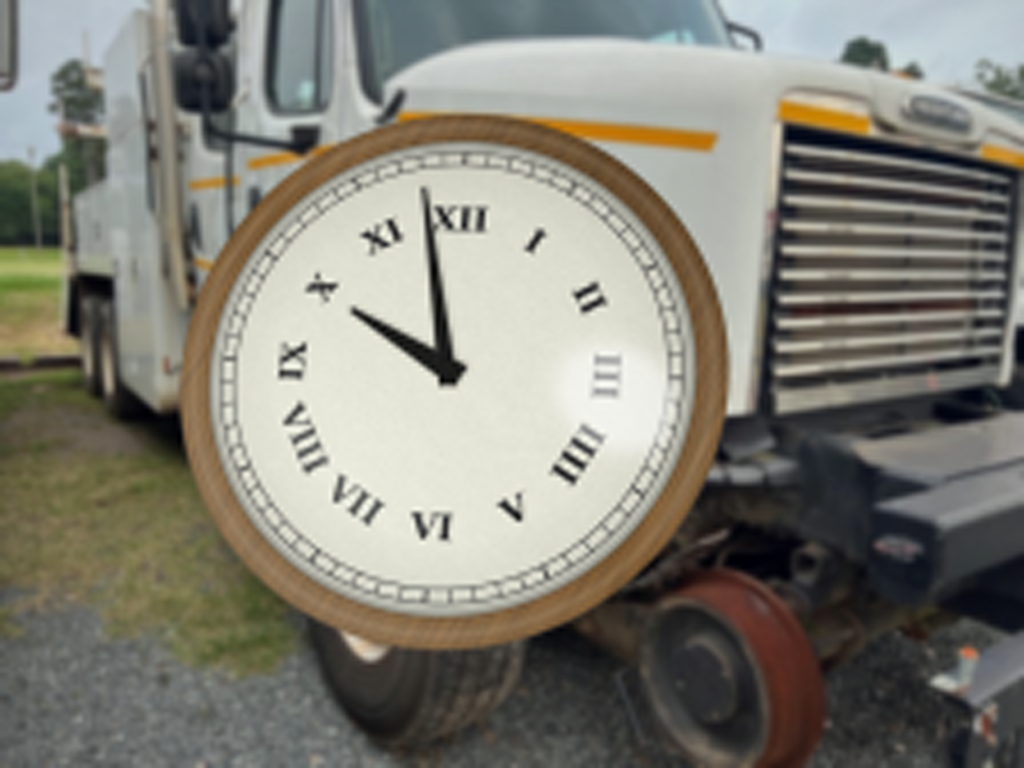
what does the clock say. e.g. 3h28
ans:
9h58
